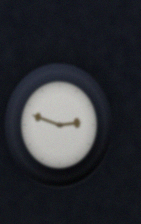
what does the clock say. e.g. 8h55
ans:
2h48
